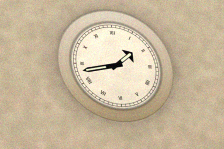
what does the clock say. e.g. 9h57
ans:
1h43
